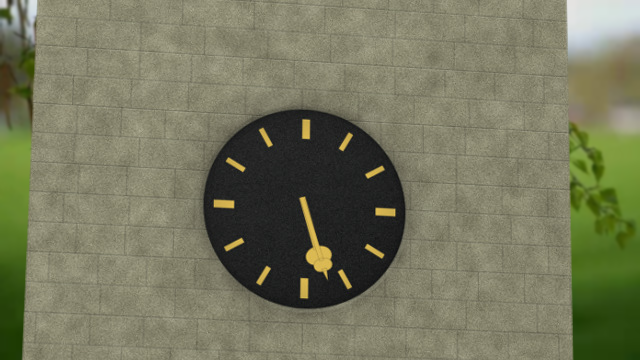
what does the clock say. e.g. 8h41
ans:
5h27
